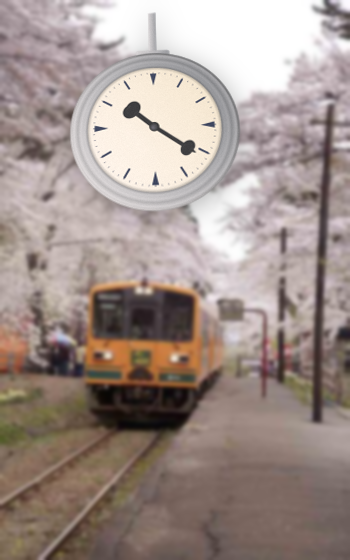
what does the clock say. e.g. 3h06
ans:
10h21
